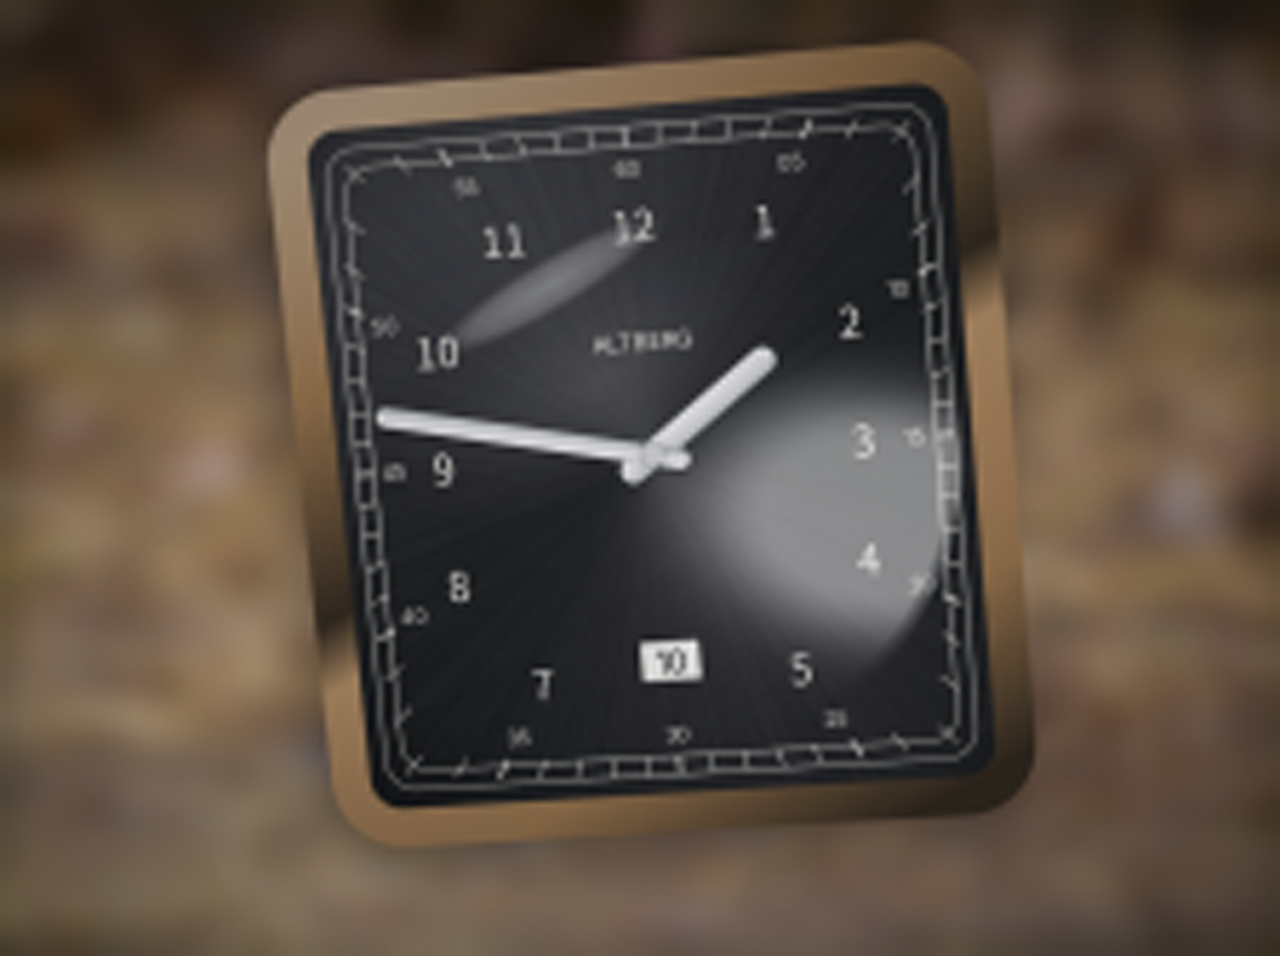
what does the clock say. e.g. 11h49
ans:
1h47
